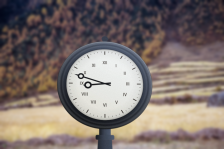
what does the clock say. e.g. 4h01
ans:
8h48
